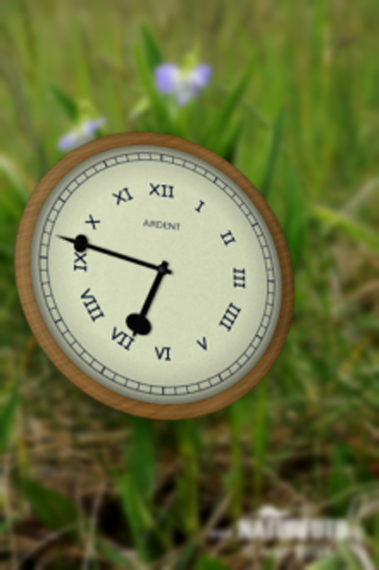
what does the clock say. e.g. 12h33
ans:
6h47
